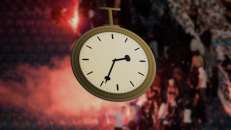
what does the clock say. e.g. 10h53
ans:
2h34
